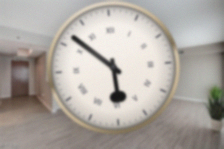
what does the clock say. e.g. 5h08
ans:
5h52
